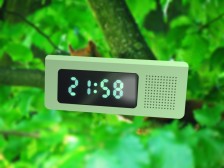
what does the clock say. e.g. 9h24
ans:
21h58
